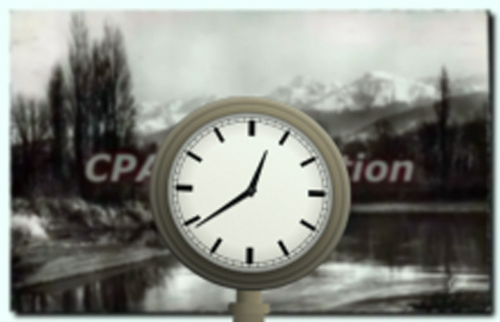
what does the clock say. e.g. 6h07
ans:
12h39
